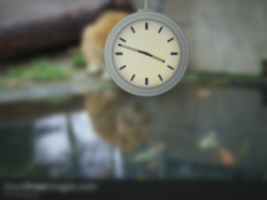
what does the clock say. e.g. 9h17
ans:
3h48
